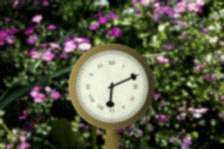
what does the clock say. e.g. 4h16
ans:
6h11
